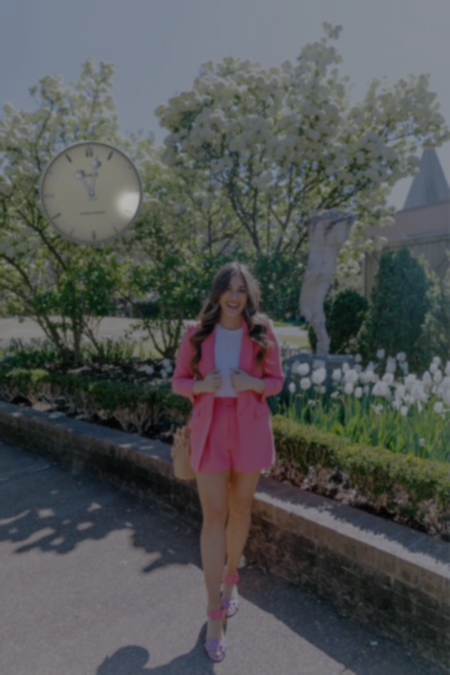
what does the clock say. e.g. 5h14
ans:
11h02
